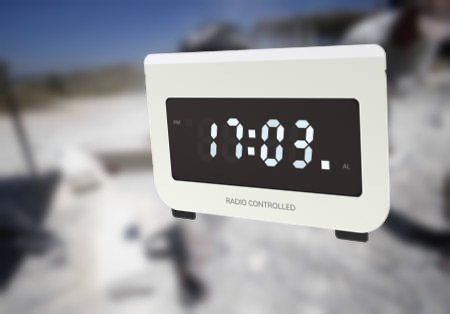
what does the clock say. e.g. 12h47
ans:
17h03
